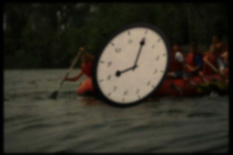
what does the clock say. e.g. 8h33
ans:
8h00
